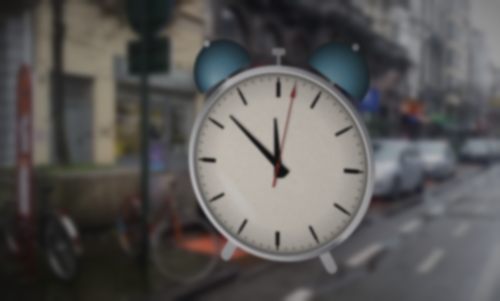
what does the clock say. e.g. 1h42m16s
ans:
11h52m02s
